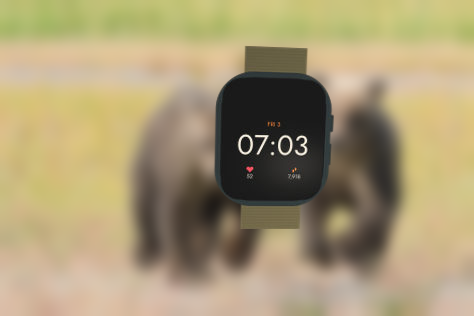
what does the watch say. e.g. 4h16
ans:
7h03
